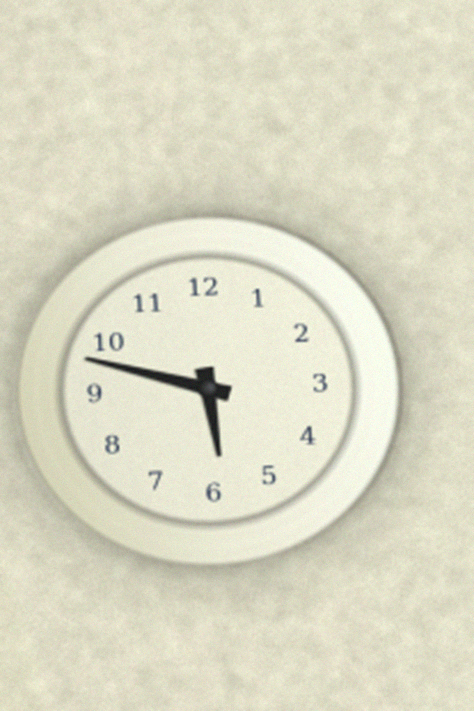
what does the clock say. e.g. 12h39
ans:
5h48
